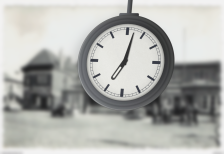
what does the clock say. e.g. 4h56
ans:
7h02
